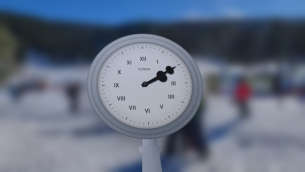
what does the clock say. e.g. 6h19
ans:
2h10
